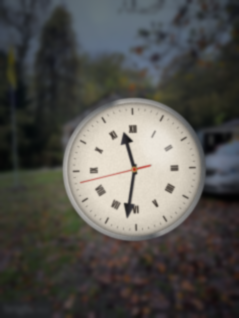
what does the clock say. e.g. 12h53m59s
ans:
11h31m43s
